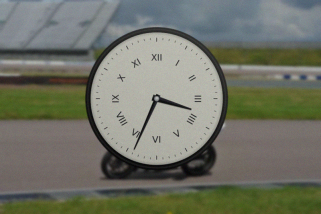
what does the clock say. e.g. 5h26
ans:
3h34
